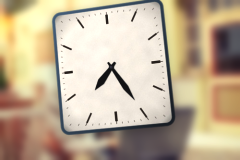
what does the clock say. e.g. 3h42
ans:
7h25
